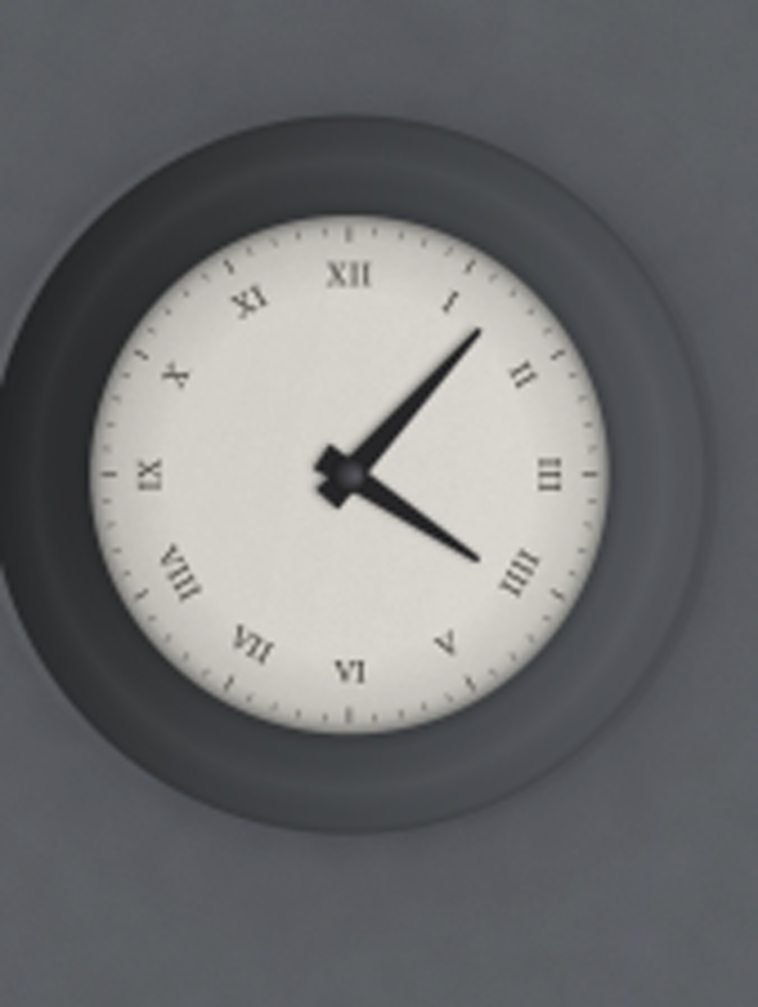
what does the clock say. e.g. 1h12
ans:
4h07
